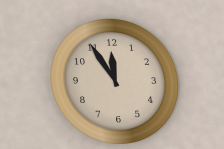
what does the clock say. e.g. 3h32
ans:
11h55
